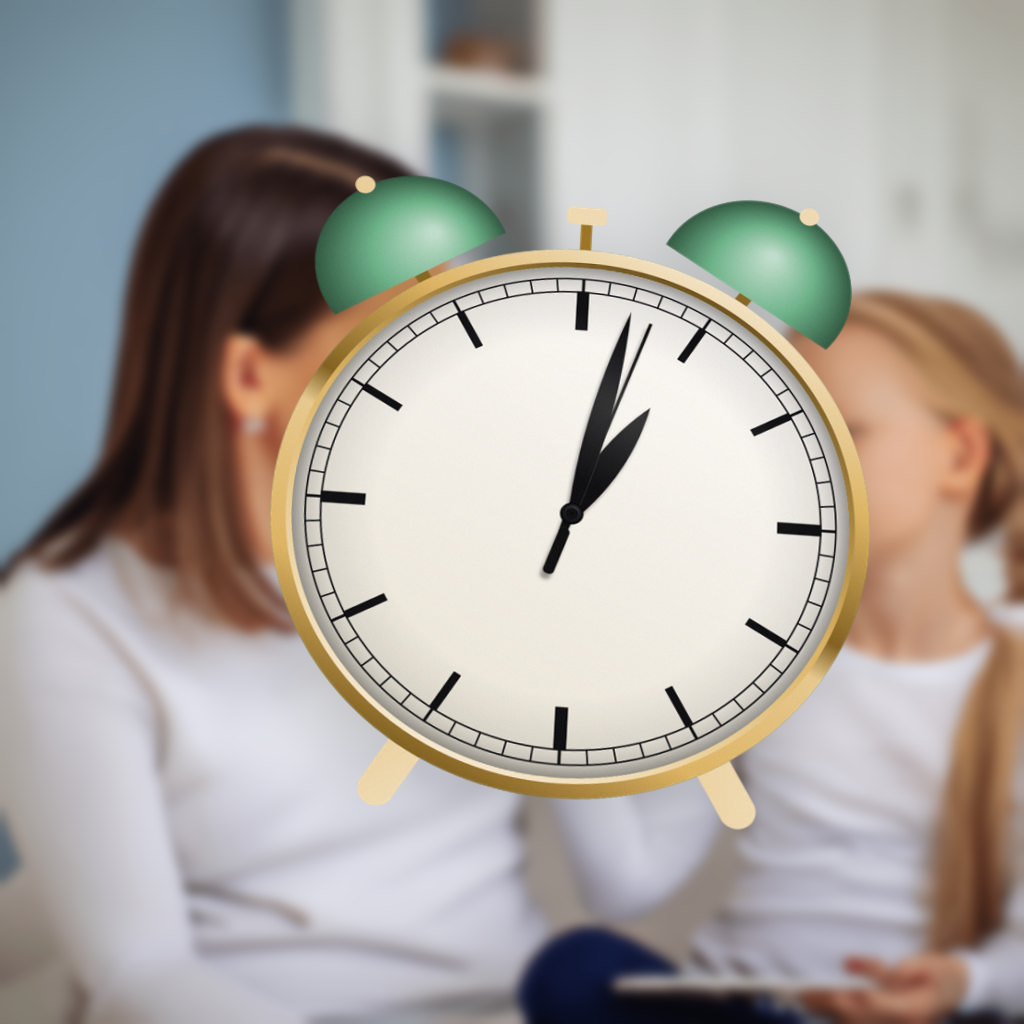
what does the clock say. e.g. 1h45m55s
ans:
1h02m03s
